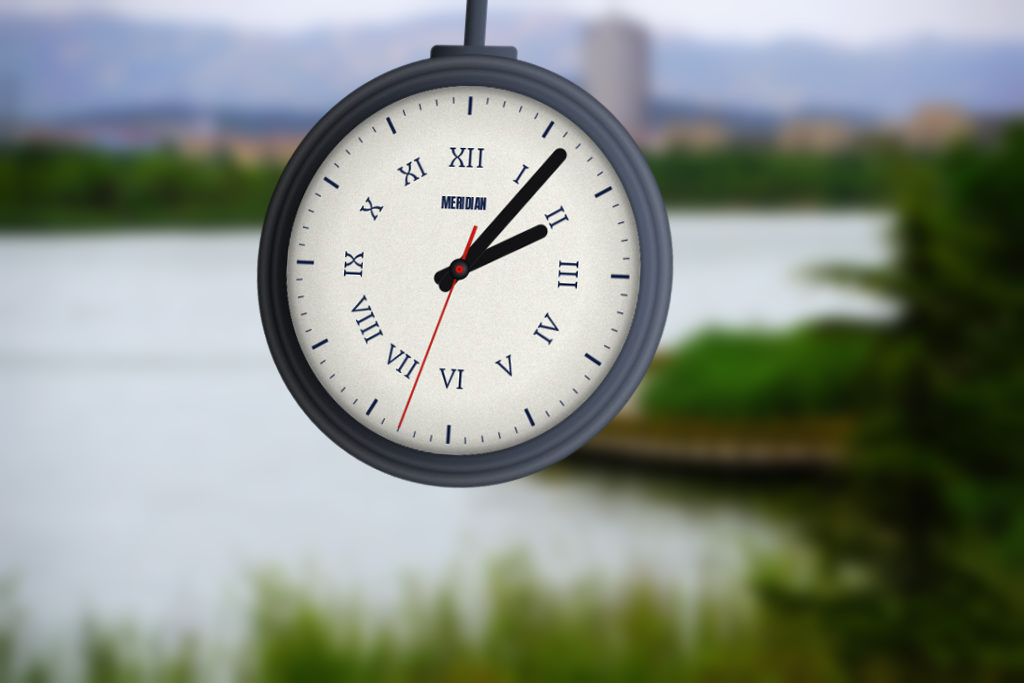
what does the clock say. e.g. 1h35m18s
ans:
2h06m33s
